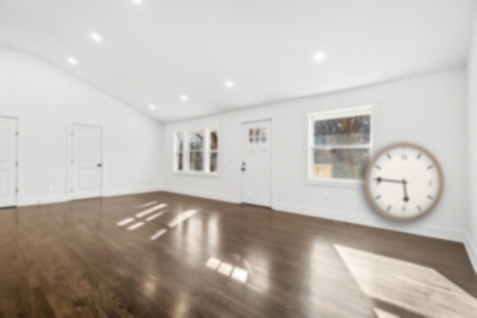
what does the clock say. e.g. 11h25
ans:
5h46
